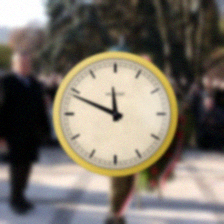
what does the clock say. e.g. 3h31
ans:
11h49
